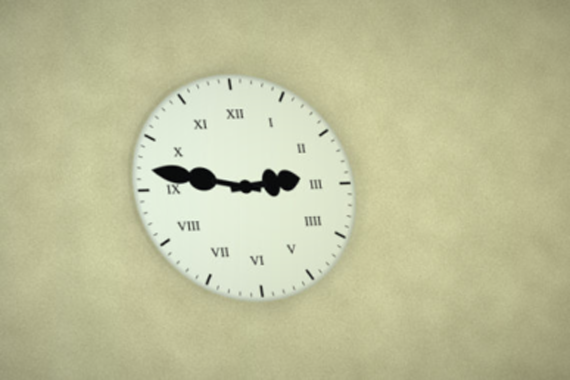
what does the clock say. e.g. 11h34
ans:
2h47
